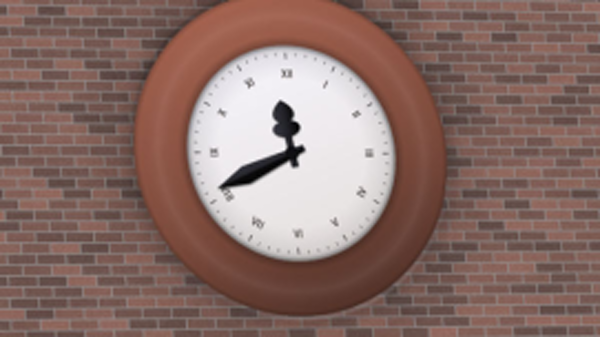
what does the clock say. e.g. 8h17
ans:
11h41
